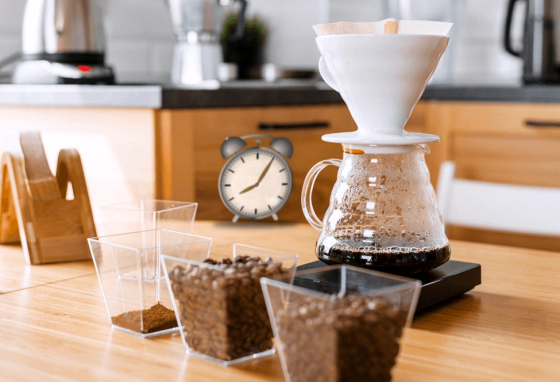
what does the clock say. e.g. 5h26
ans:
8h05
